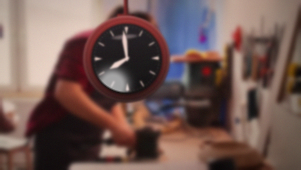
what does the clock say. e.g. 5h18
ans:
7h59
